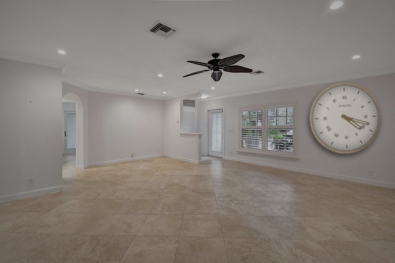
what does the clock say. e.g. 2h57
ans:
4h18
